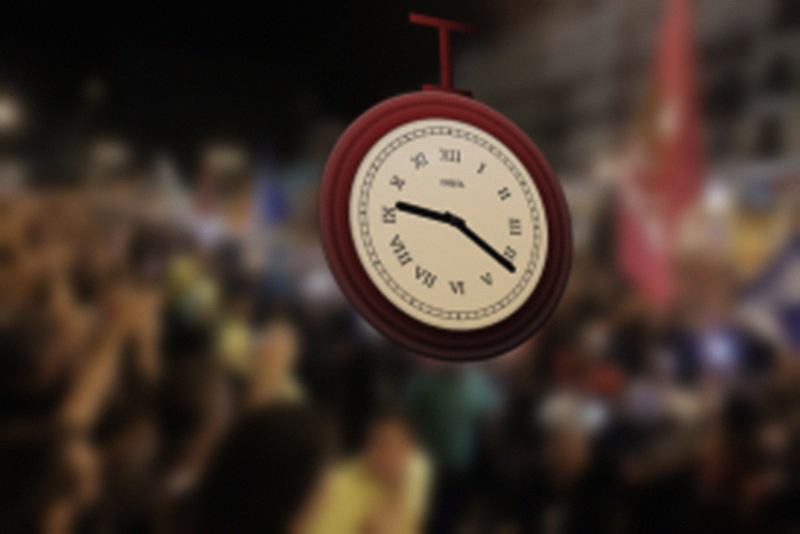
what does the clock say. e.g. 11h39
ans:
9h21
